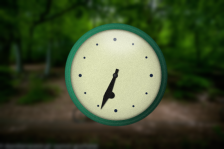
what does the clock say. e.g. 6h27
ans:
6h34
